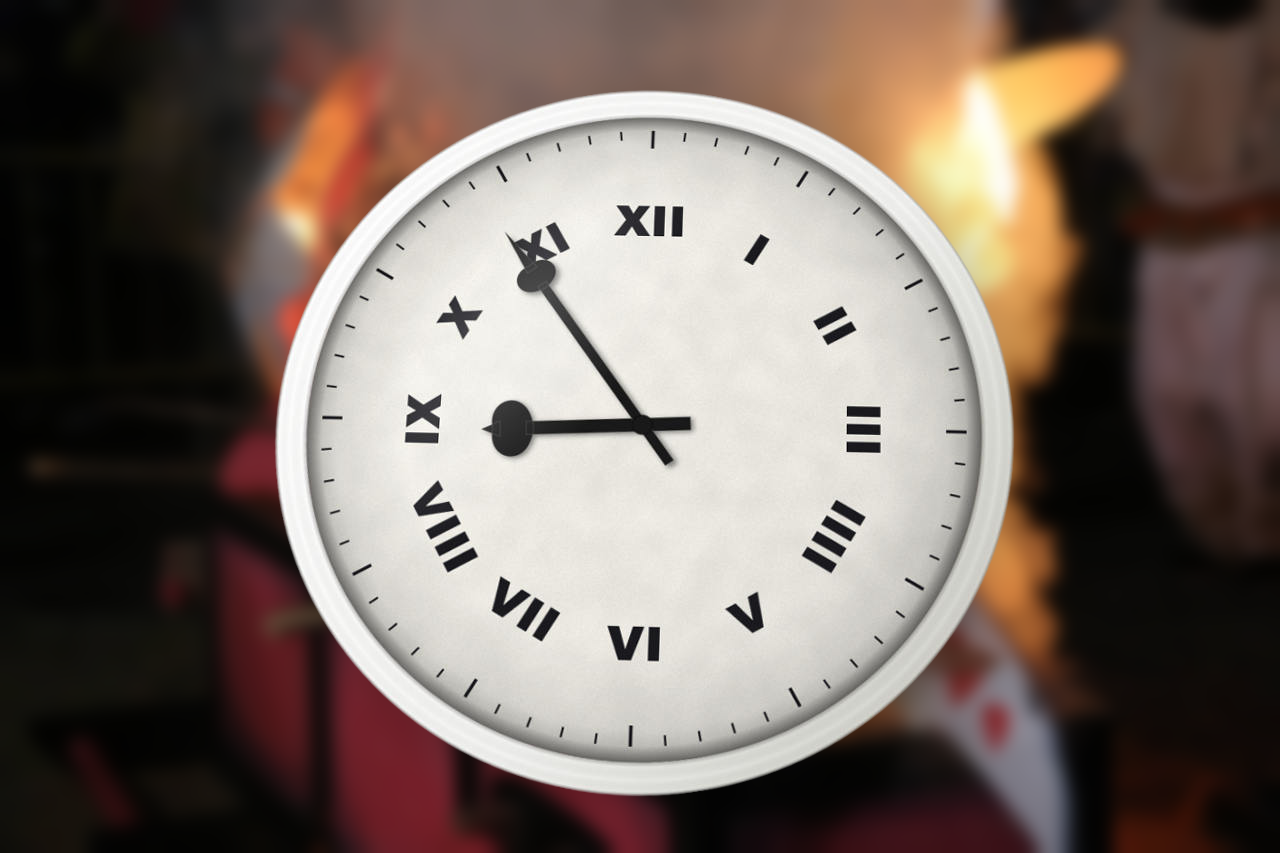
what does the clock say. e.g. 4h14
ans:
8h54
